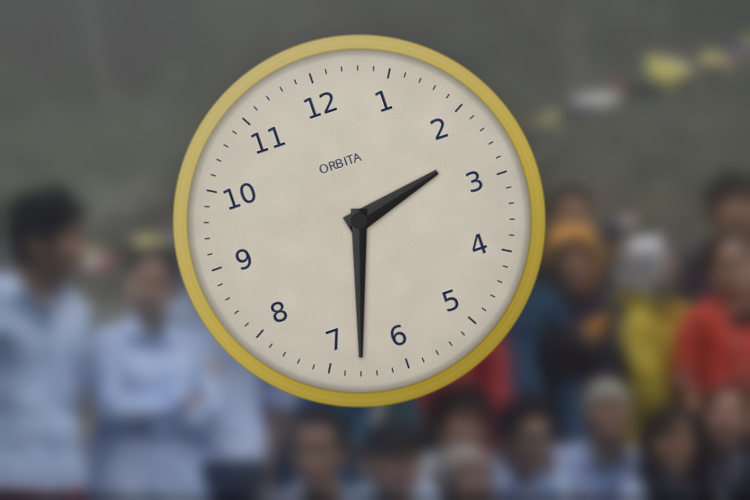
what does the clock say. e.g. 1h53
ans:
2h33
